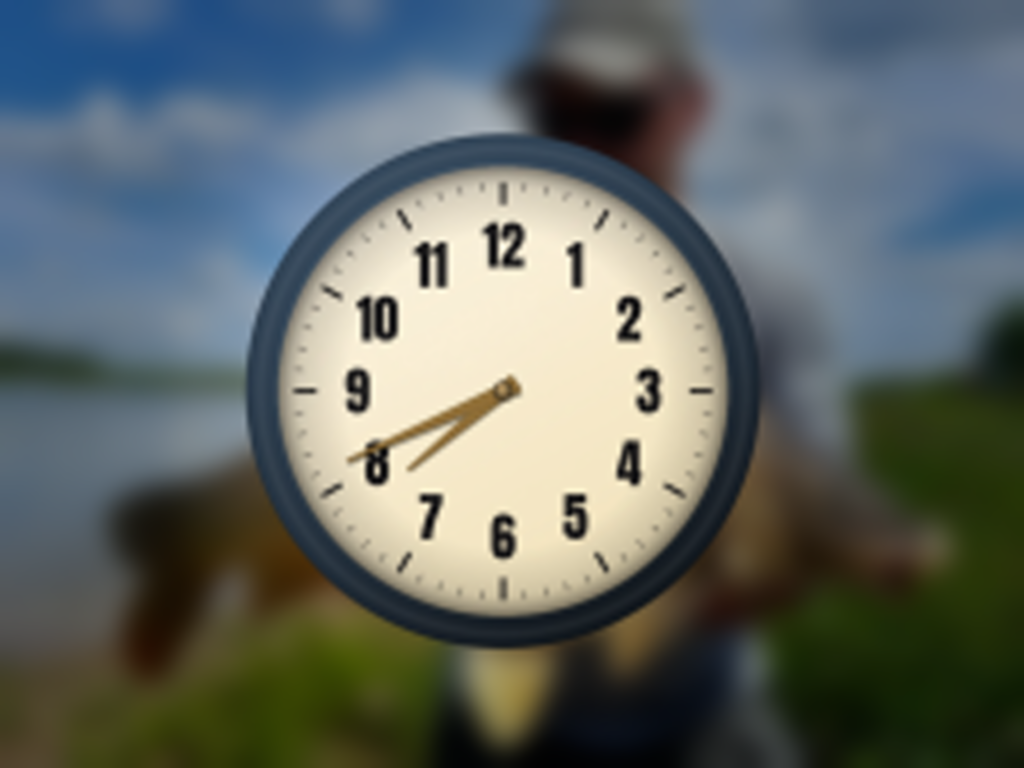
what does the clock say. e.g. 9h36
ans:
7h41
